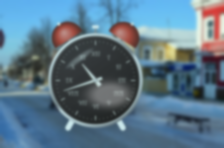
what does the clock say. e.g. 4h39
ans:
10h42
